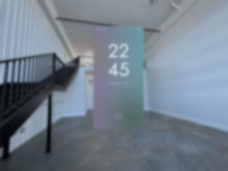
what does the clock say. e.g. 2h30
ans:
22h45
